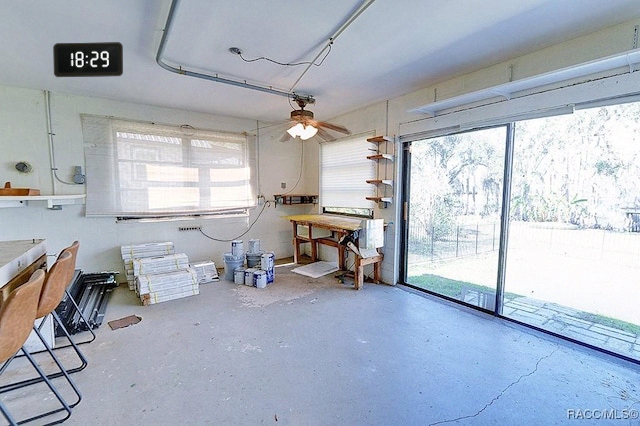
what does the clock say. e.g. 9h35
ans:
18h29
